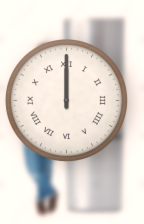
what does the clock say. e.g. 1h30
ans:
12h00
